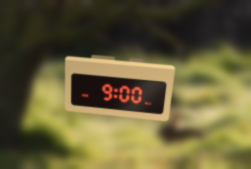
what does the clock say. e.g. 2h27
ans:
9h00
